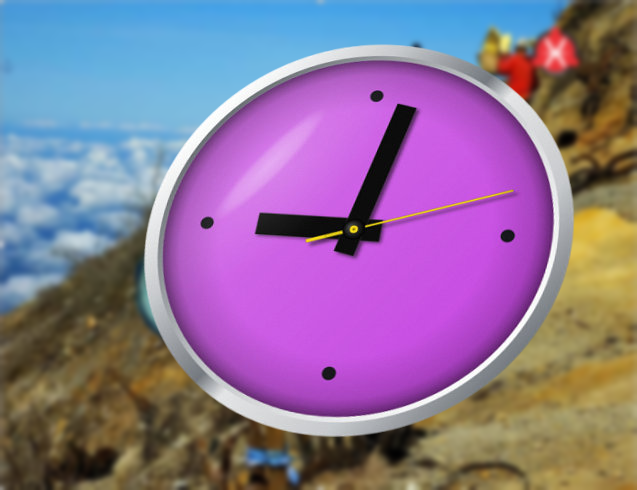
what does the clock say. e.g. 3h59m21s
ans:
9h02m12s
